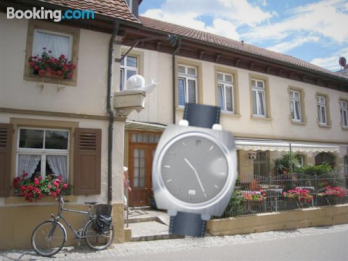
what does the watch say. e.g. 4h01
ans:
10h25
